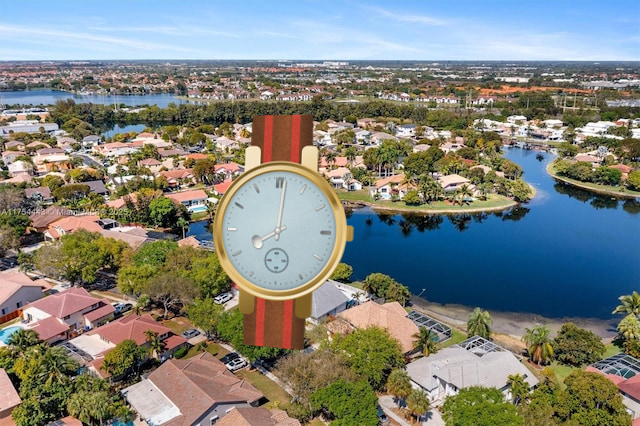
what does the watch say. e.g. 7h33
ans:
8h01
